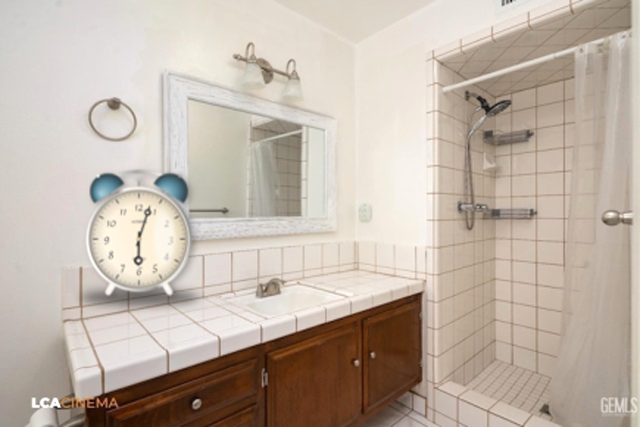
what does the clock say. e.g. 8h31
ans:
6h03
